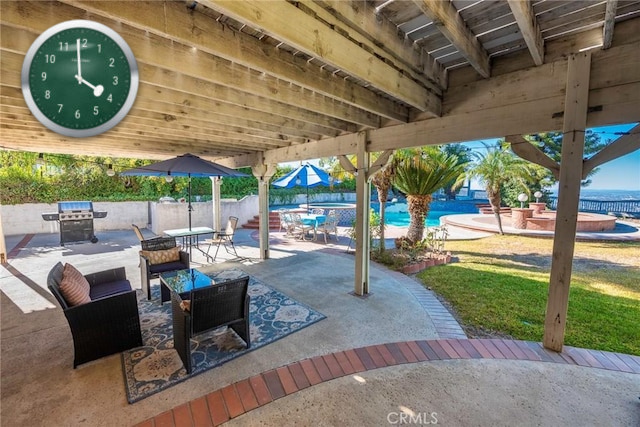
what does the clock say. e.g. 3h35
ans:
3h59
